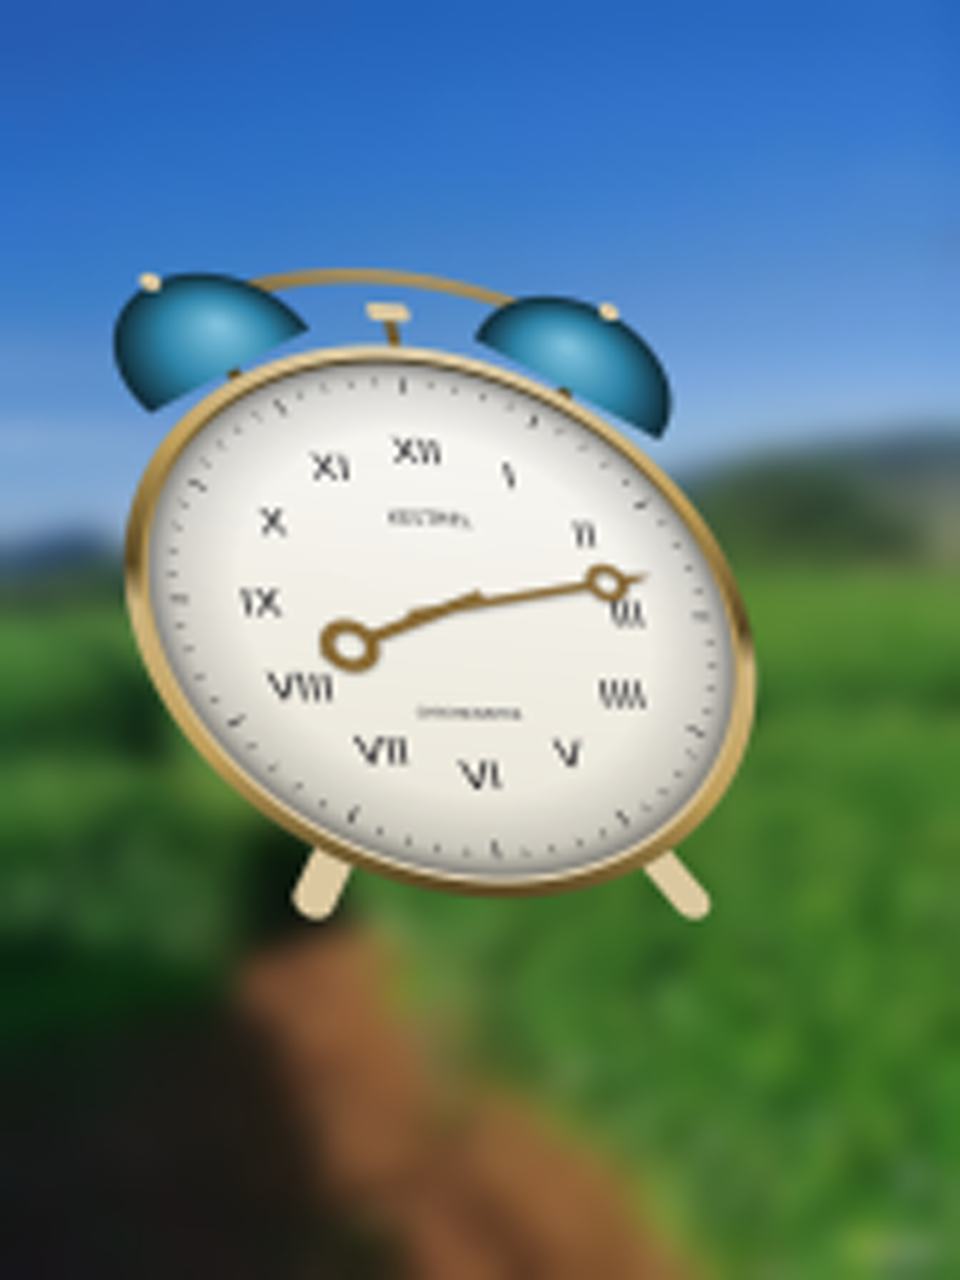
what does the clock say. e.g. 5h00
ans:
8h13
